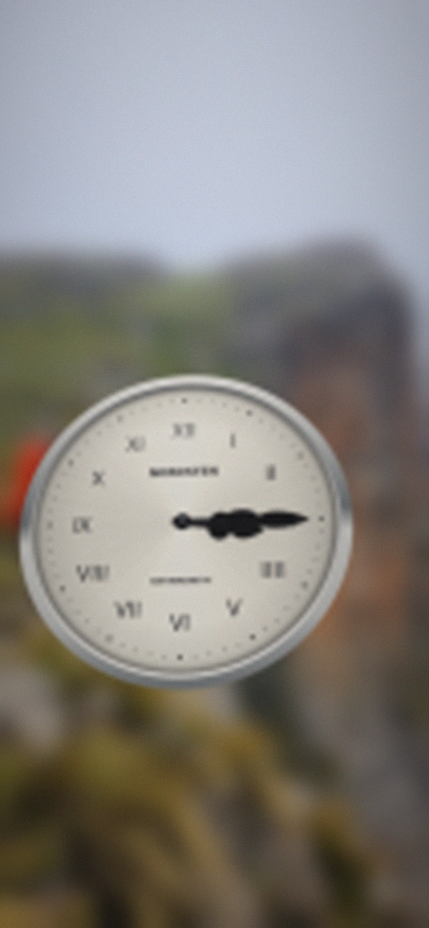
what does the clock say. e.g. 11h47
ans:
3h15
